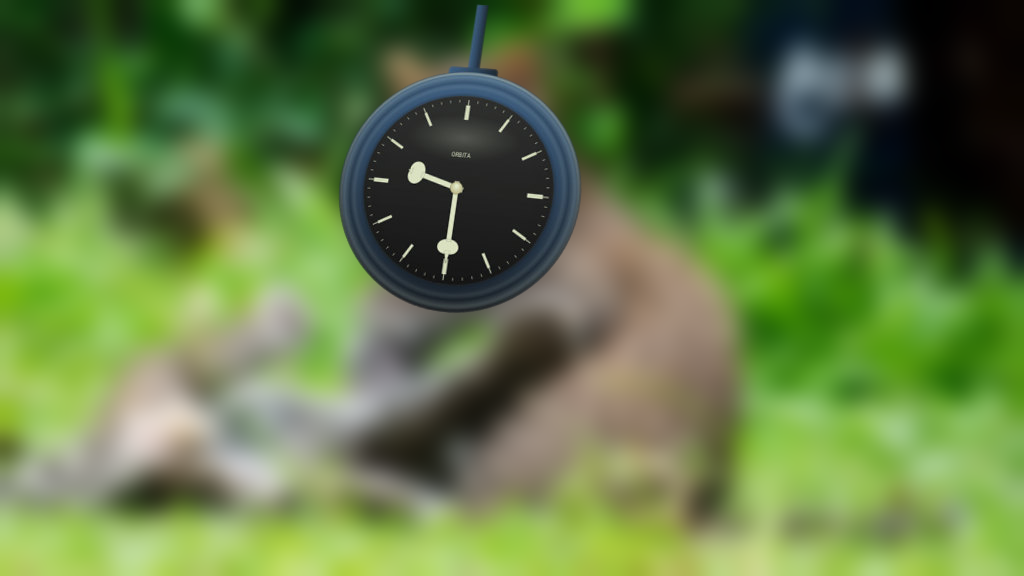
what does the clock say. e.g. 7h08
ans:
9h30
